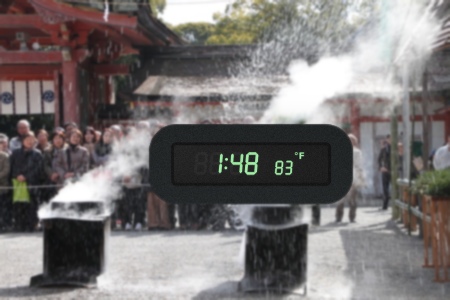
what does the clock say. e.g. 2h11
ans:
1h48
